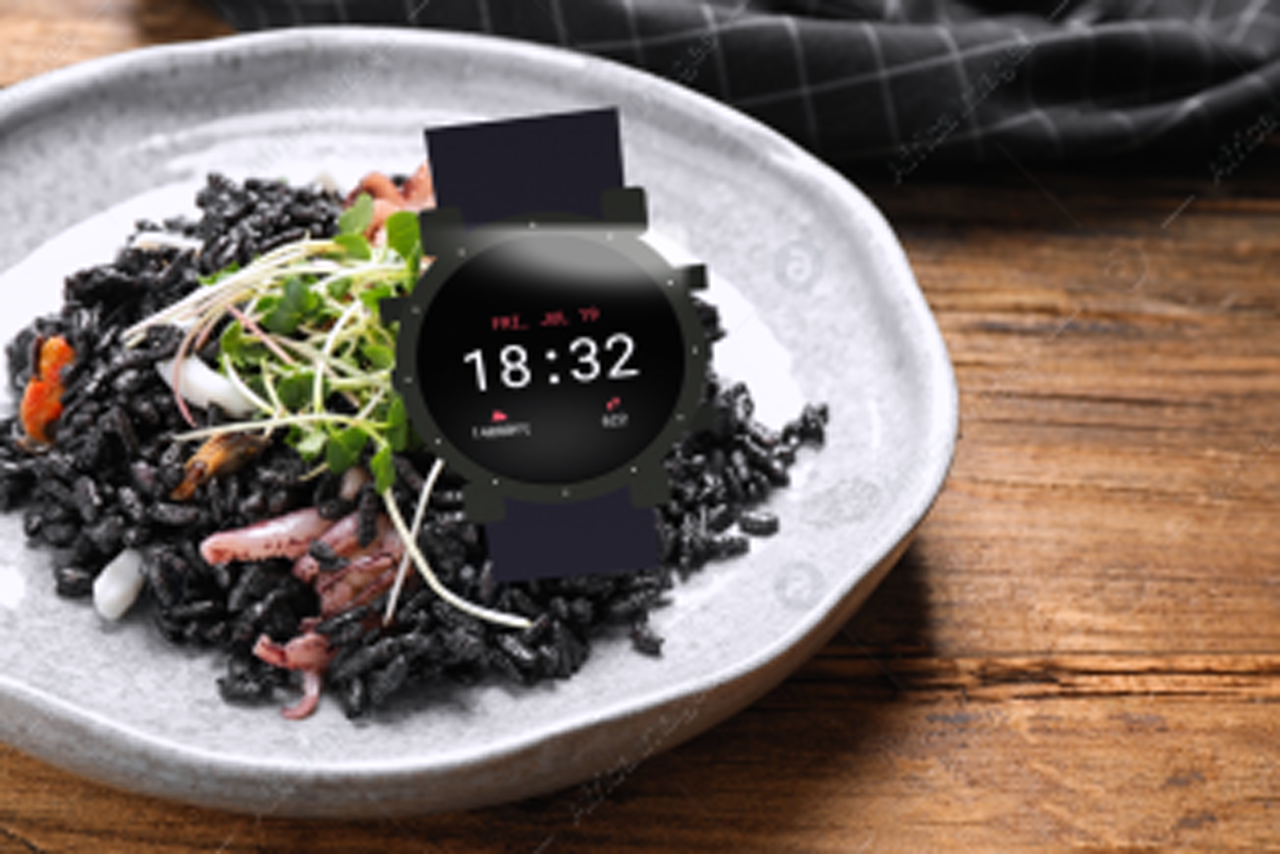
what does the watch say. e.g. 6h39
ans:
18h32
